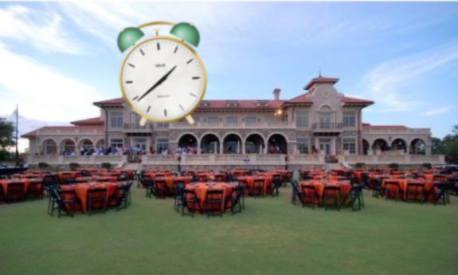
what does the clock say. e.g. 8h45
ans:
1h39
